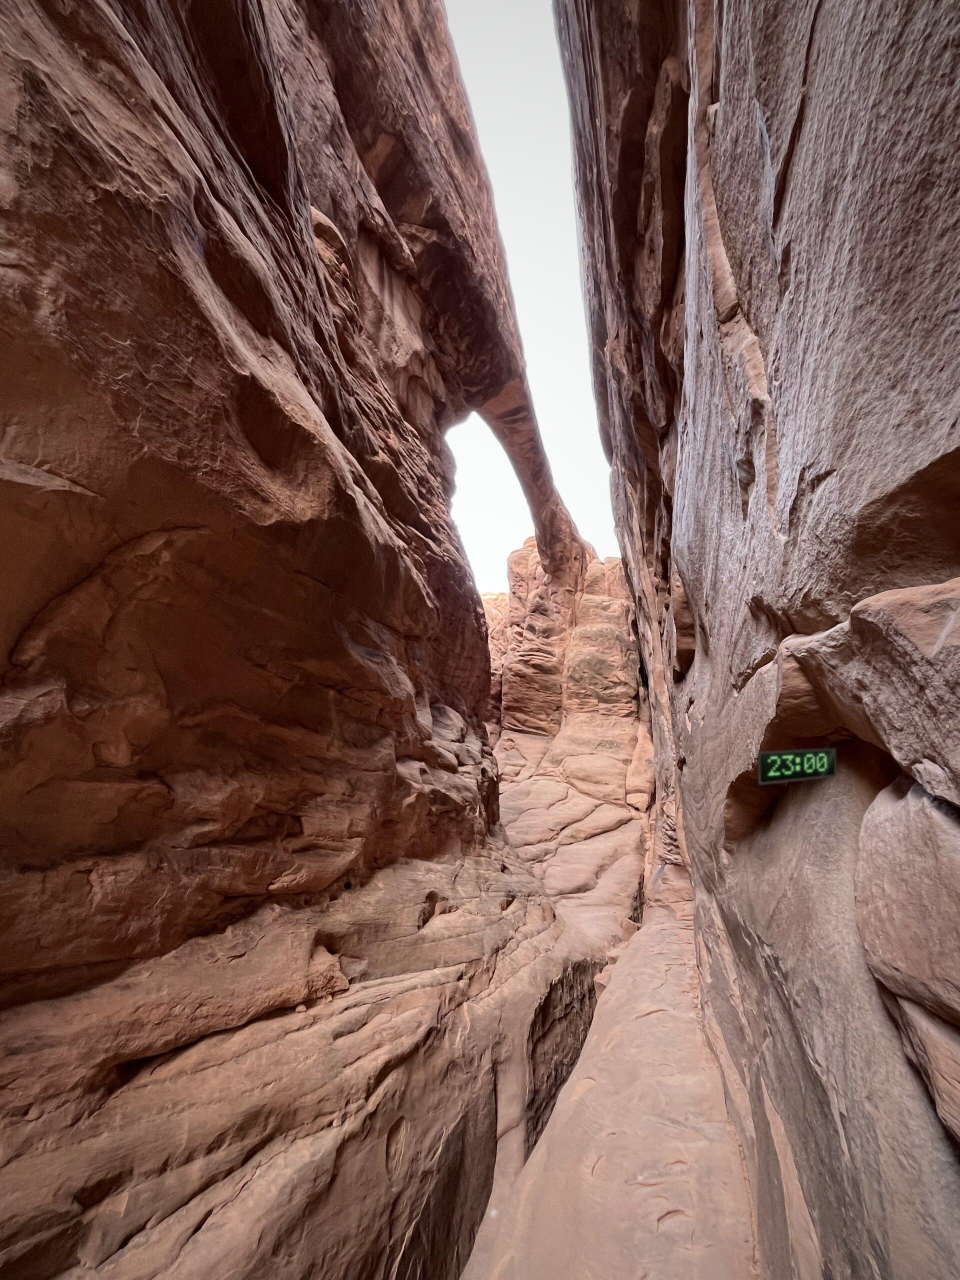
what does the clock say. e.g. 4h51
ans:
23h00
